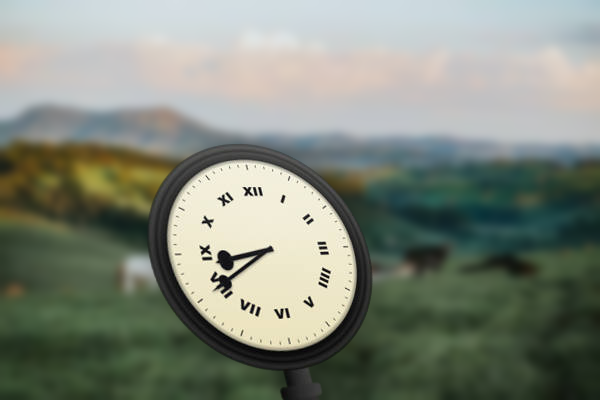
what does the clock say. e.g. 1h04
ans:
8h40
